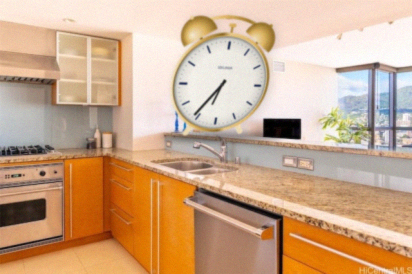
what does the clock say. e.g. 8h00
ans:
6h36
